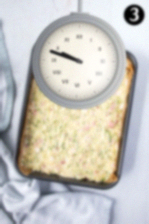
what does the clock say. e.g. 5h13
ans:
9h48
